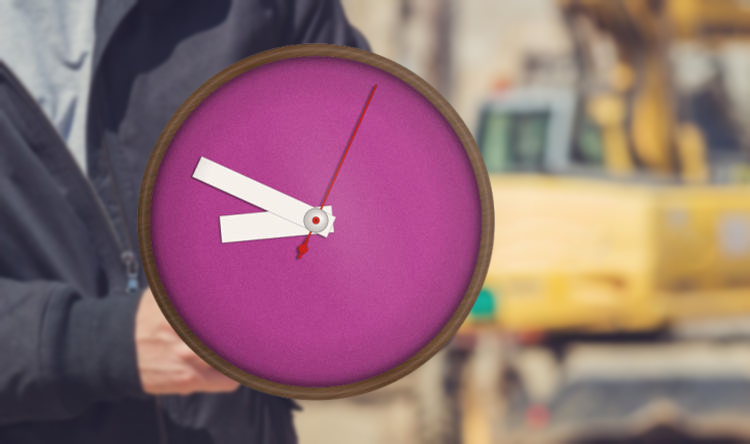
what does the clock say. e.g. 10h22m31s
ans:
8h49m04s
